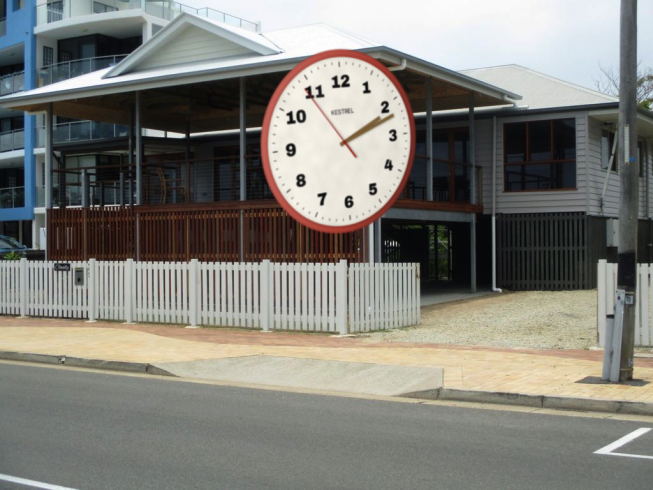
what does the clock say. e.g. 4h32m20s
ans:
2h11m54s
